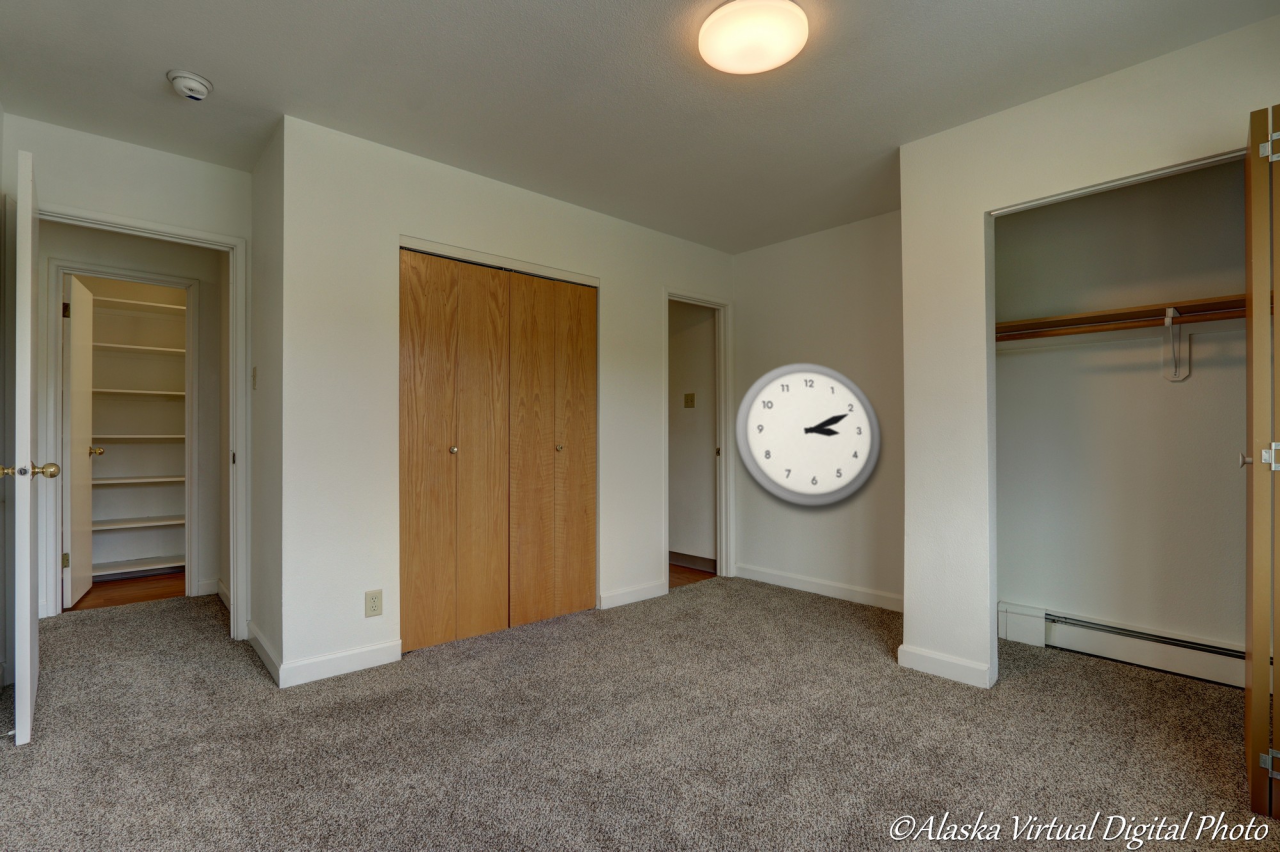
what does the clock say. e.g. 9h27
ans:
3h11
